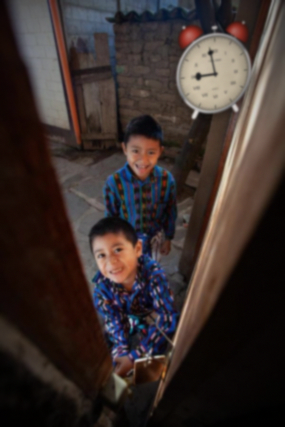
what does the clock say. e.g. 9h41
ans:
8h58
